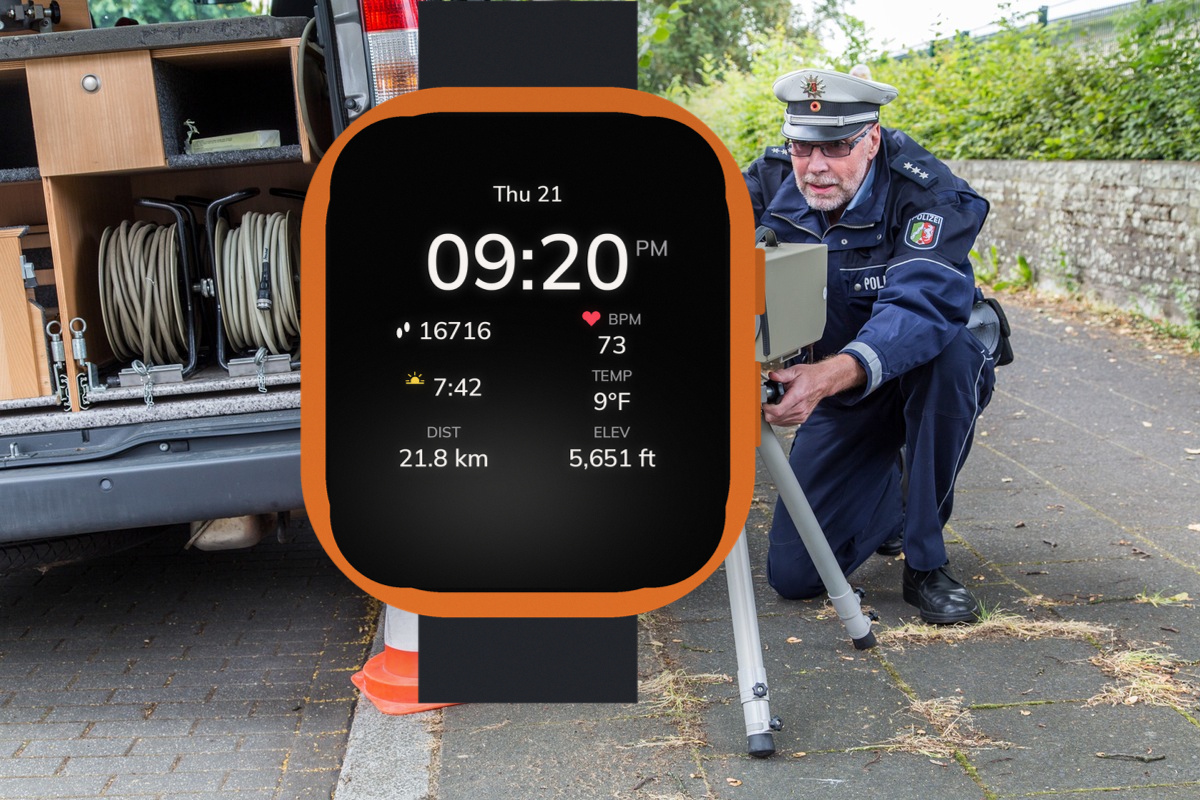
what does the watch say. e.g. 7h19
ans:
9h20
